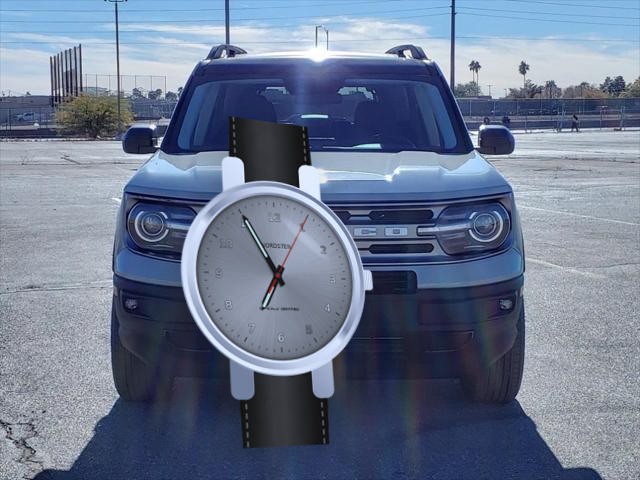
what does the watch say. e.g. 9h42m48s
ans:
6h55m05s
